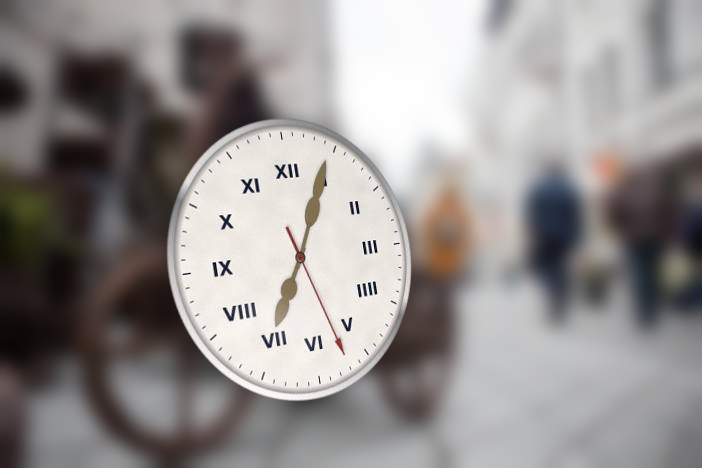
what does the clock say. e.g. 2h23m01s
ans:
7h04m27s
